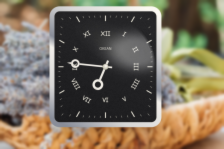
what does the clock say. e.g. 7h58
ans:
6h46
